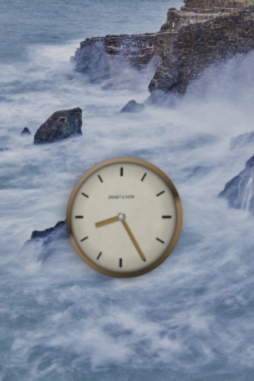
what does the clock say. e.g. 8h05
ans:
8h25
